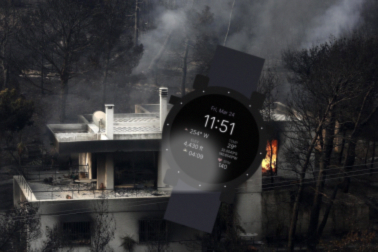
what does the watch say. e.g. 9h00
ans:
11h51
